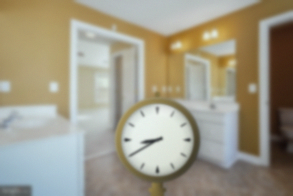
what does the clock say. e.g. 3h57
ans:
8h40
